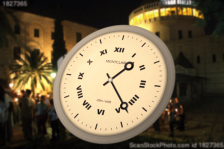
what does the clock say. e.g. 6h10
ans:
1h23
